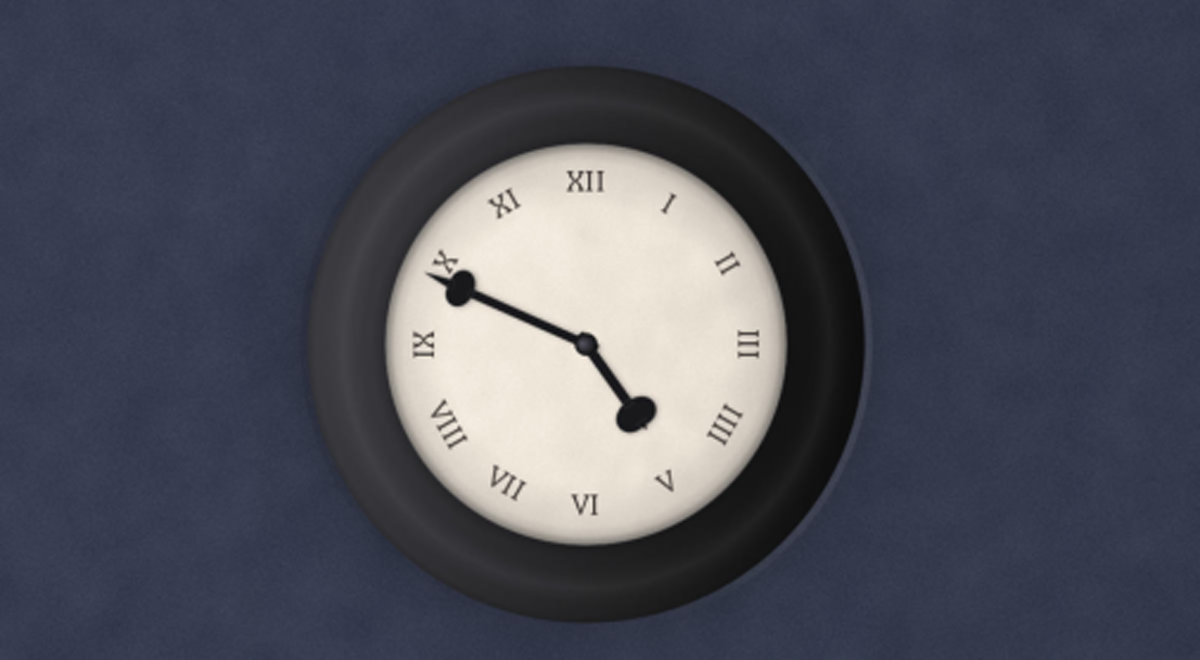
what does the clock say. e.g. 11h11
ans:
4h49
